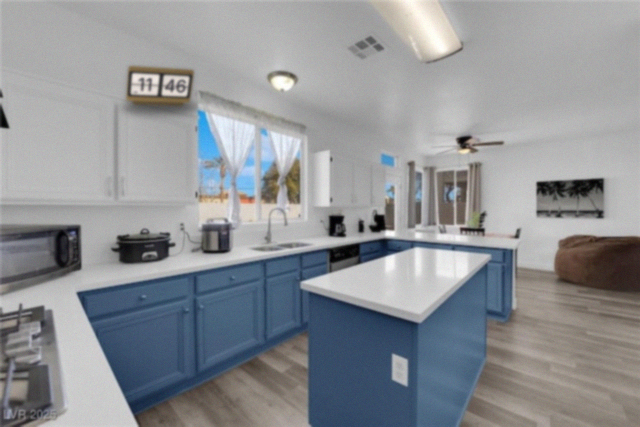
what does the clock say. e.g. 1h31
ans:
11h46
